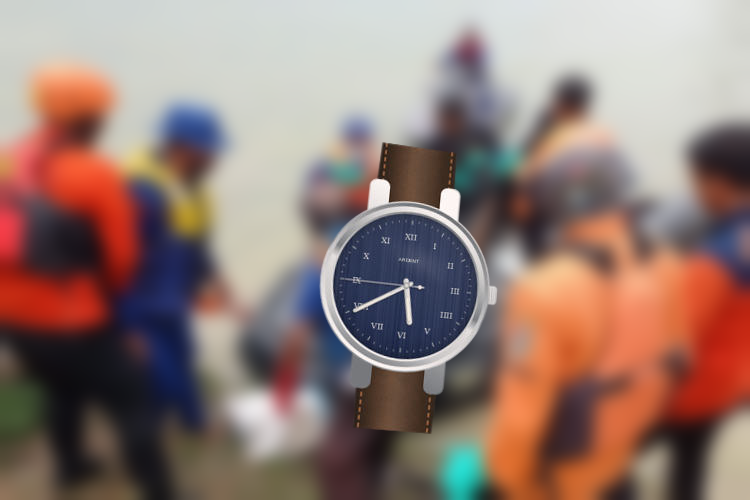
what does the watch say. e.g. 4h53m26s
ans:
5h39m45s
